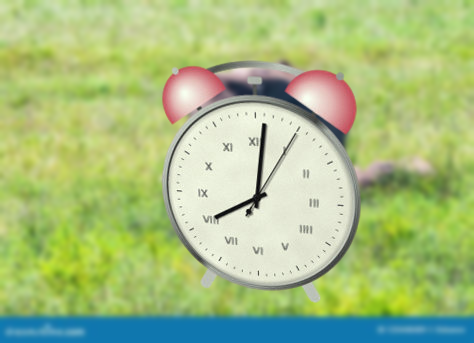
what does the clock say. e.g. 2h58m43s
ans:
8h01m05s
